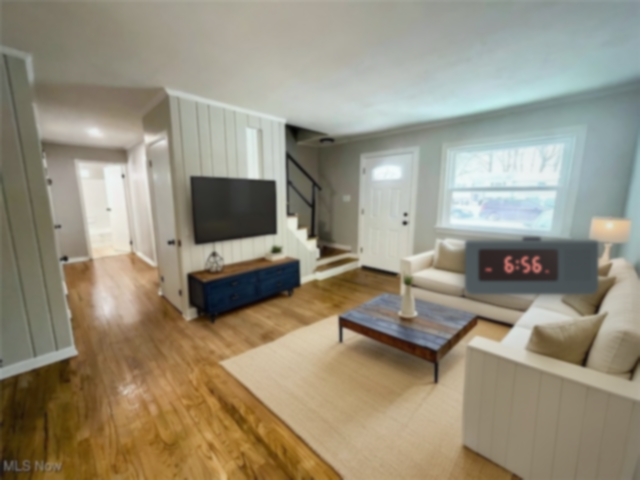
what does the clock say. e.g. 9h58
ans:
6h56
